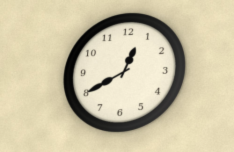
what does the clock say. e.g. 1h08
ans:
12h40
